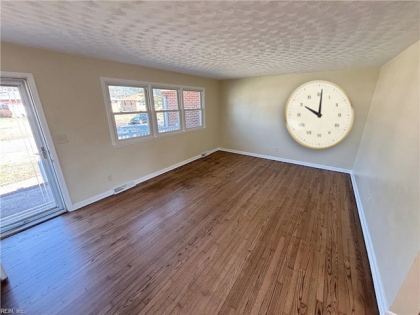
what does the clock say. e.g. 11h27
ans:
10h01
